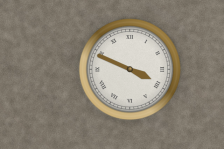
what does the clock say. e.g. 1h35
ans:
3h49
